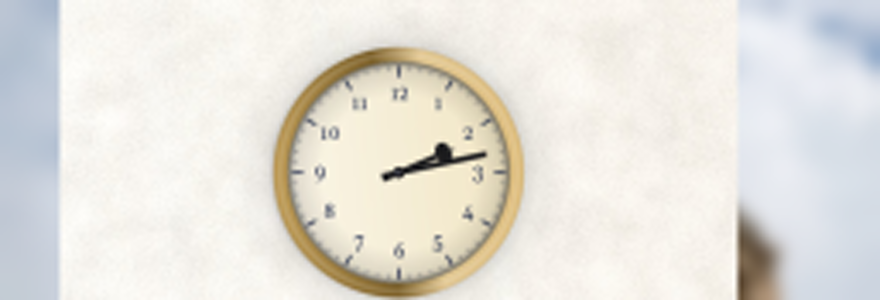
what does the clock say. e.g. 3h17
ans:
2h13
